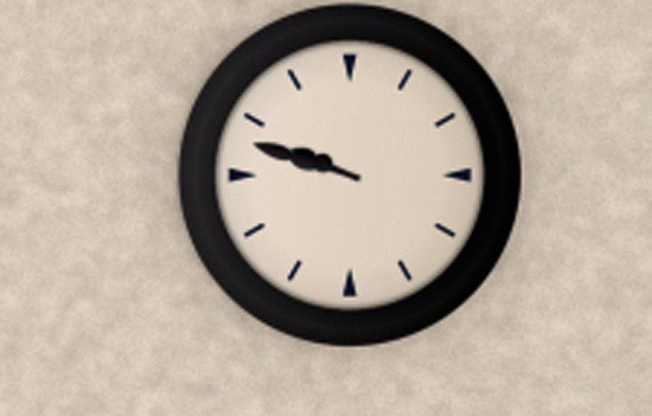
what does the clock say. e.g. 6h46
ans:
9h48
